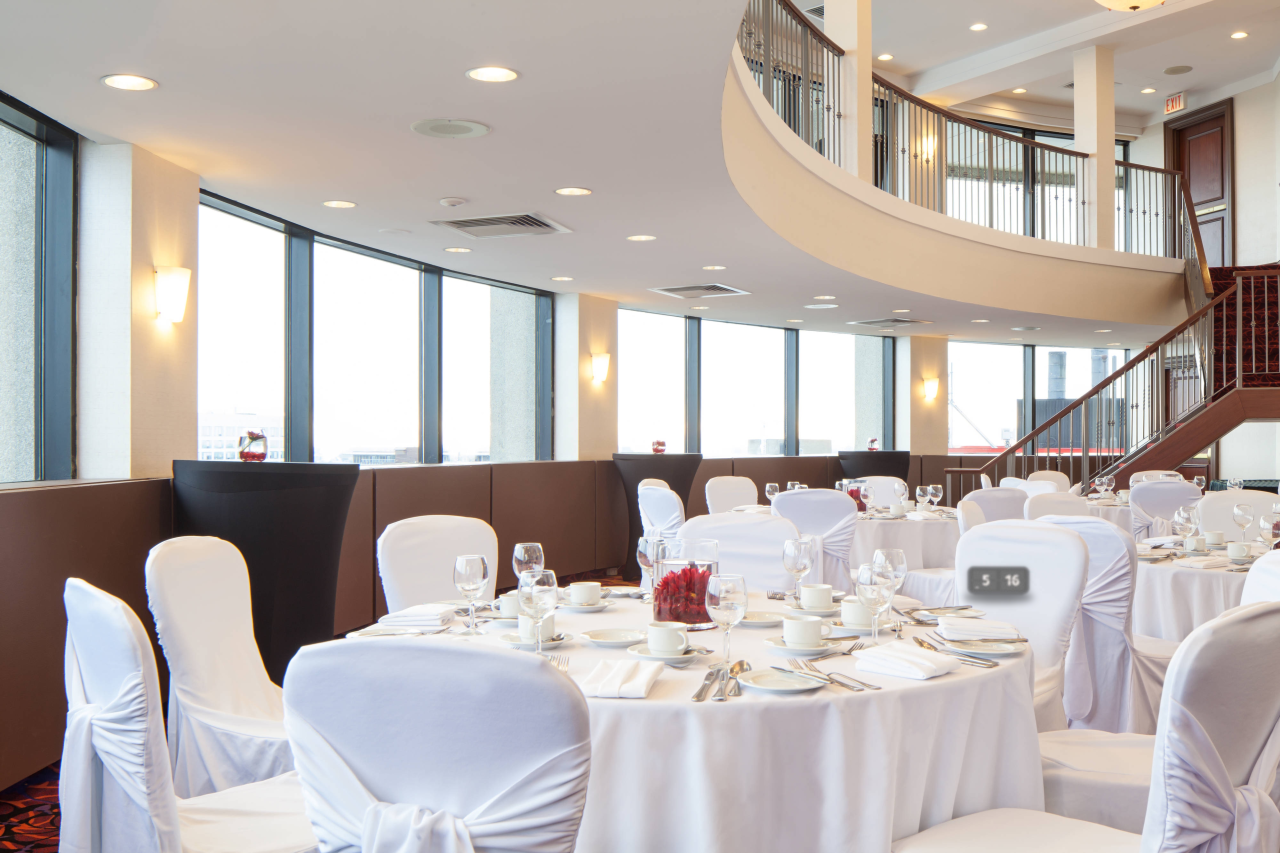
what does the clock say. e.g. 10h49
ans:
5h16
